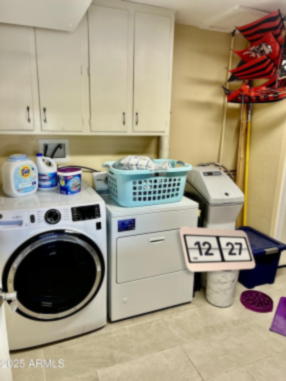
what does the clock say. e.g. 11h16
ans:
12h27
